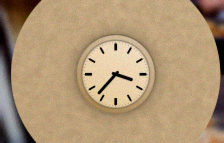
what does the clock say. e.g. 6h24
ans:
3h37
